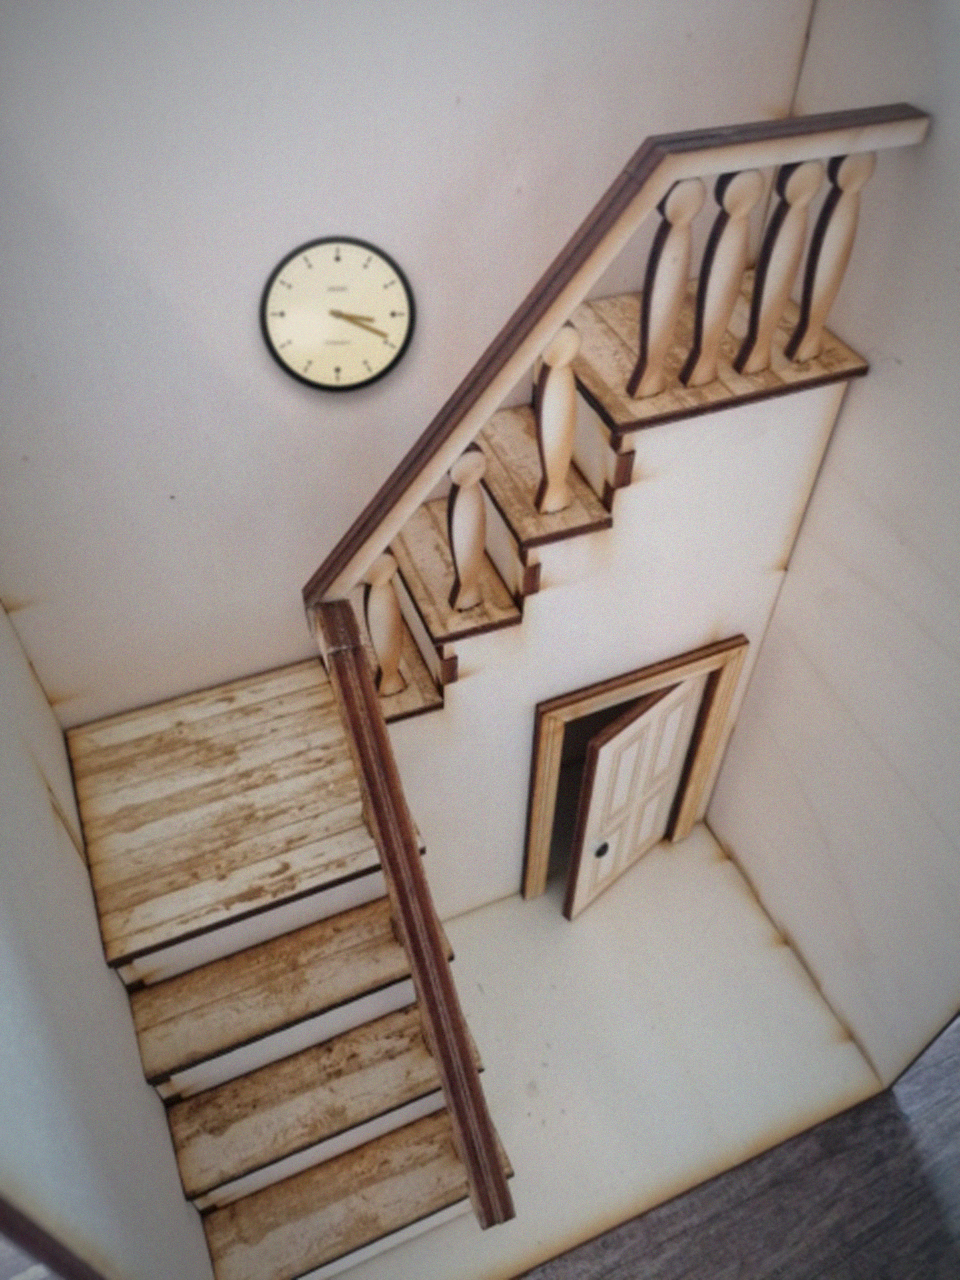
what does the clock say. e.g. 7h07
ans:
3h19
